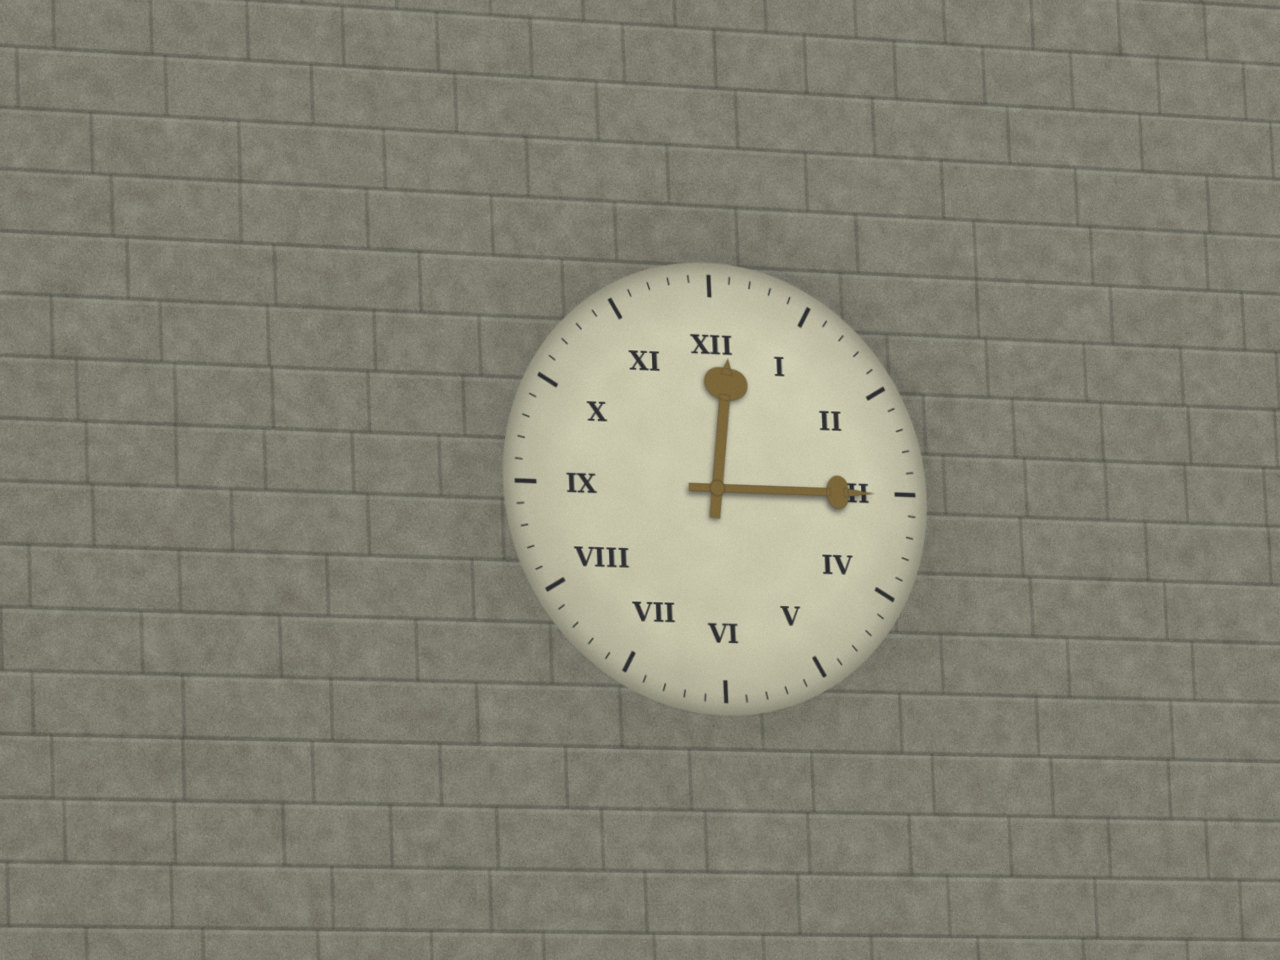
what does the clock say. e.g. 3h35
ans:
12h15
